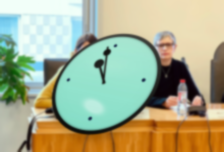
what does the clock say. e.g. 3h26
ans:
10h58
